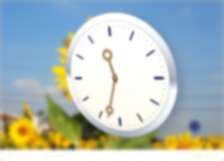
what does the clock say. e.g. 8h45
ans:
11h33
